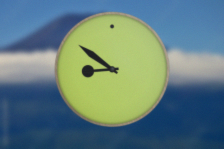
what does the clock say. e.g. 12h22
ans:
8h51
